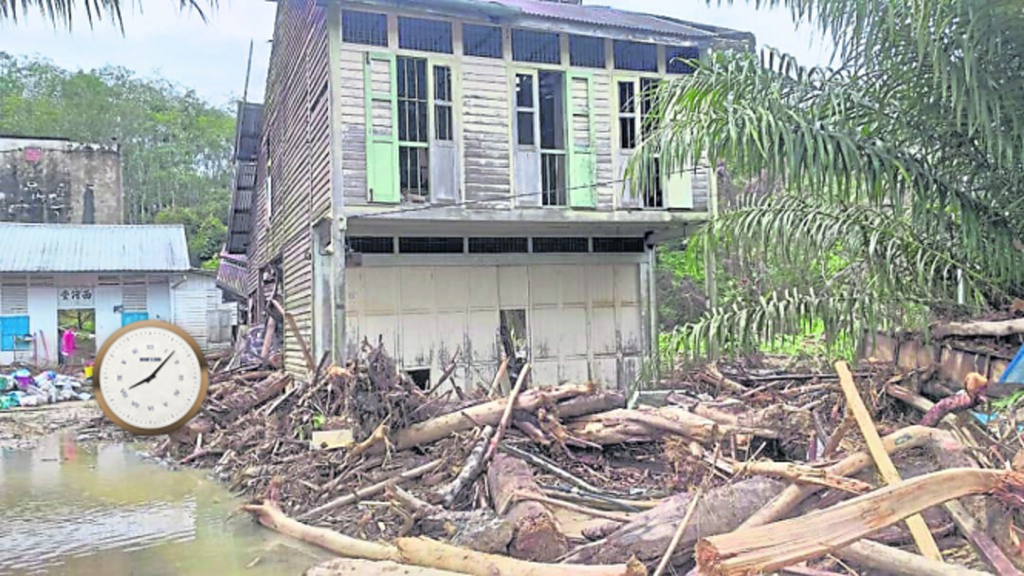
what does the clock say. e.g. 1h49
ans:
8h07
